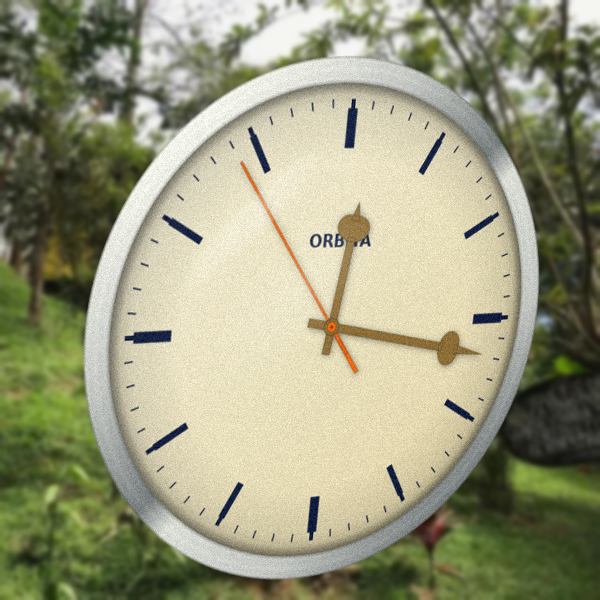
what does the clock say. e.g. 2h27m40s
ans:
12h16m54s
